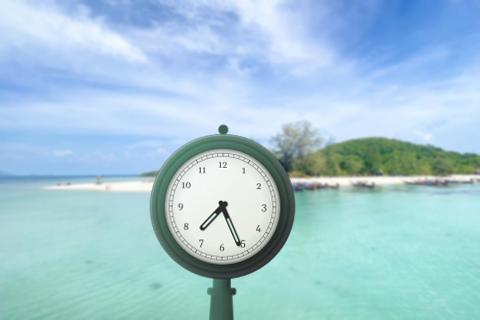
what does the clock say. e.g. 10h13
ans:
7h26
